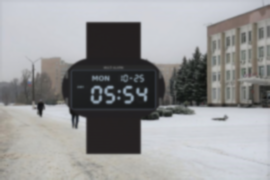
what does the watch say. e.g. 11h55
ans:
5h54
